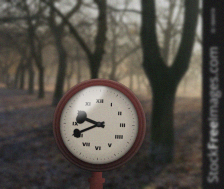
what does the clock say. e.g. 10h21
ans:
9h41
